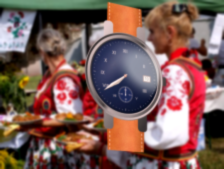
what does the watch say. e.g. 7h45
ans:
7h39
